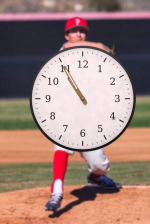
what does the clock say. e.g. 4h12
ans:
10h55
